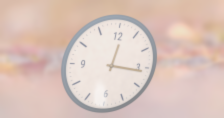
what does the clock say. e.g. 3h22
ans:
12h16
